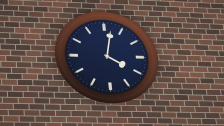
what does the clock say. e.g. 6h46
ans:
4h02
